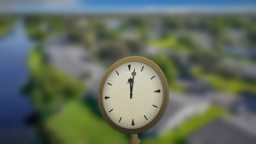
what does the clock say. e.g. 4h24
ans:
12h02
